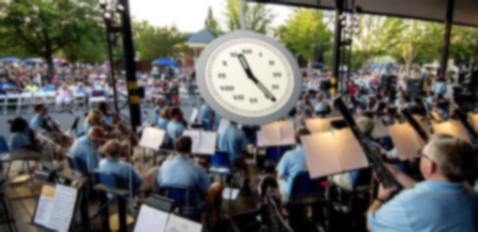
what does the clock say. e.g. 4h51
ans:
11h24
